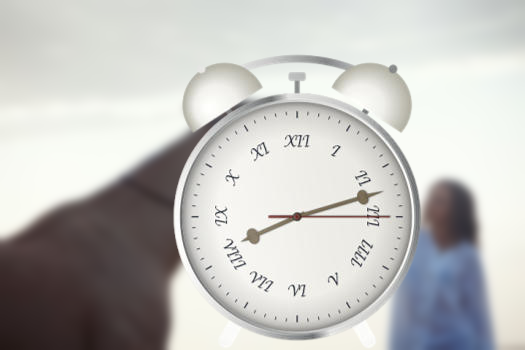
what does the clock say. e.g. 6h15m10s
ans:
8h12m15s
